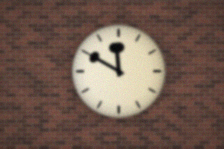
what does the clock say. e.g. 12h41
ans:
11h50
